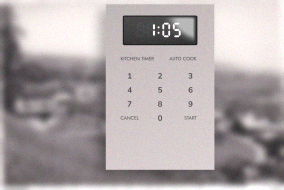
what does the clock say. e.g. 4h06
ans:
1h05
